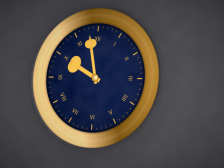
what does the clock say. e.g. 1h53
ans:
9h58
